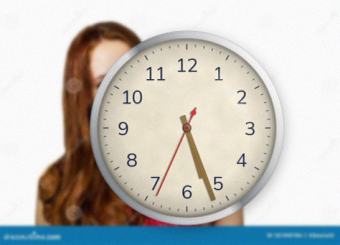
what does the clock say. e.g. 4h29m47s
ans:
5h26m34s
